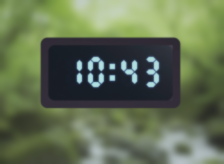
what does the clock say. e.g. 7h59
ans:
10h43
